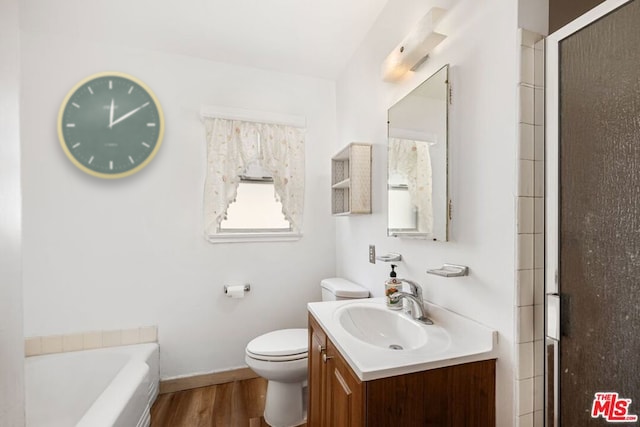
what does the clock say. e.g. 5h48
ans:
12h10
